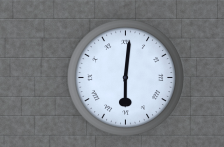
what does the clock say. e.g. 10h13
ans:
6h01
